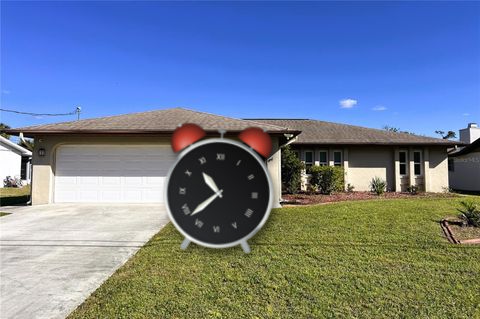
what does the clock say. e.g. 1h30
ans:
10h38
